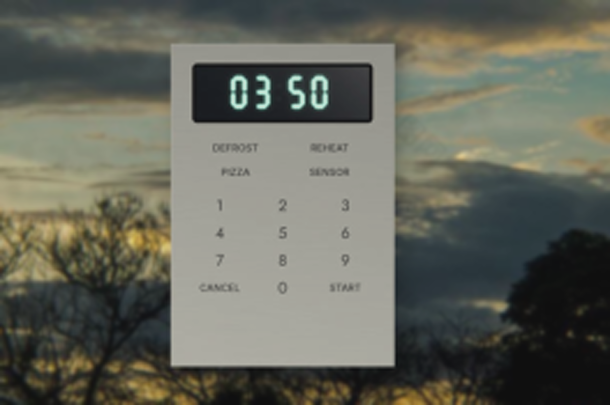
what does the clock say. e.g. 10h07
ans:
3h50
